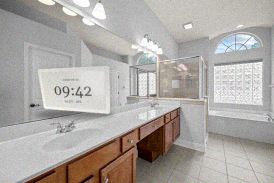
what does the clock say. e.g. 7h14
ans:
9h42
